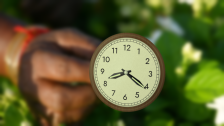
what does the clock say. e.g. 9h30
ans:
8h21
